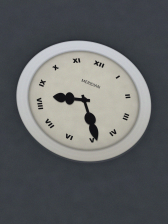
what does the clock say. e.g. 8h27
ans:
8h24
